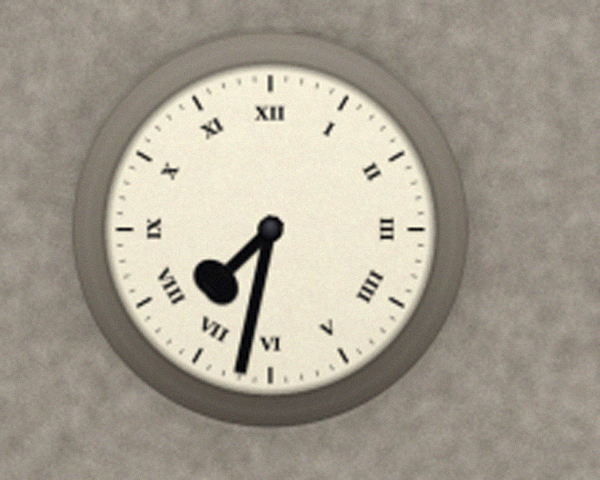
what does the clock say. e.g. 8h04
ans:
7h32
